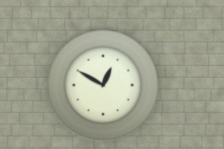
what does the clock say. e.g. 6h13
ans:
12h50
